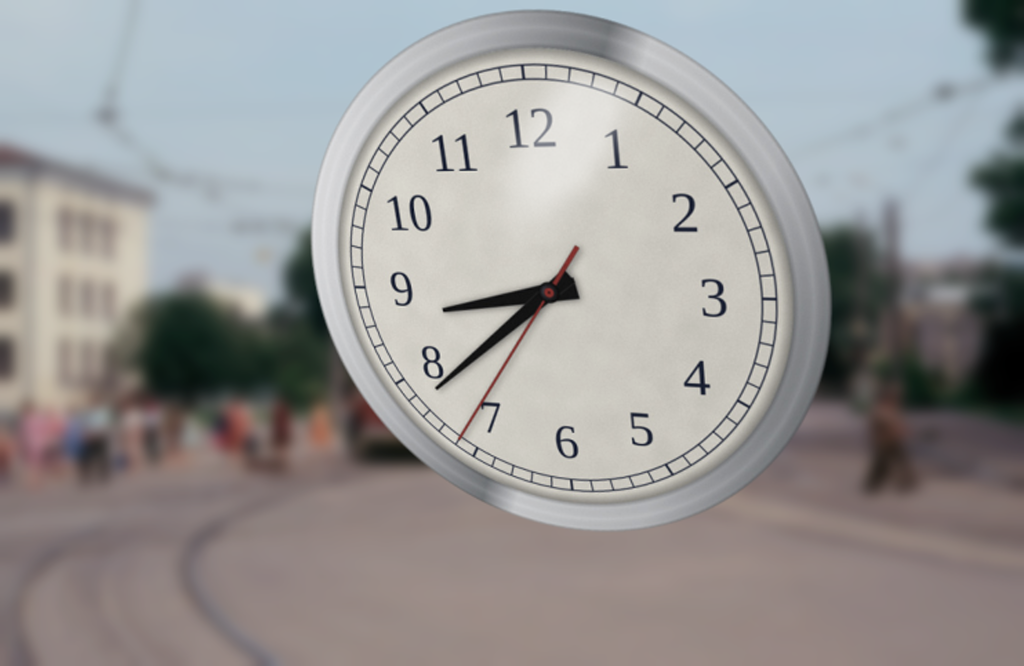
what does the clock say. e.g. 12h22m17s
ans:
8h38m36s
